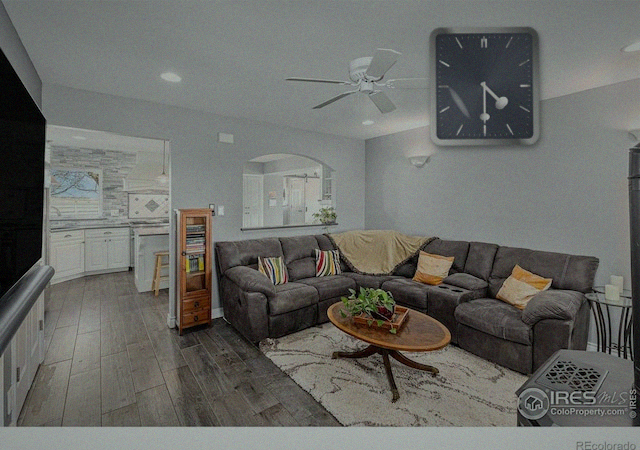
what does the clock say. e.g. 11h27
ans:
4h30
